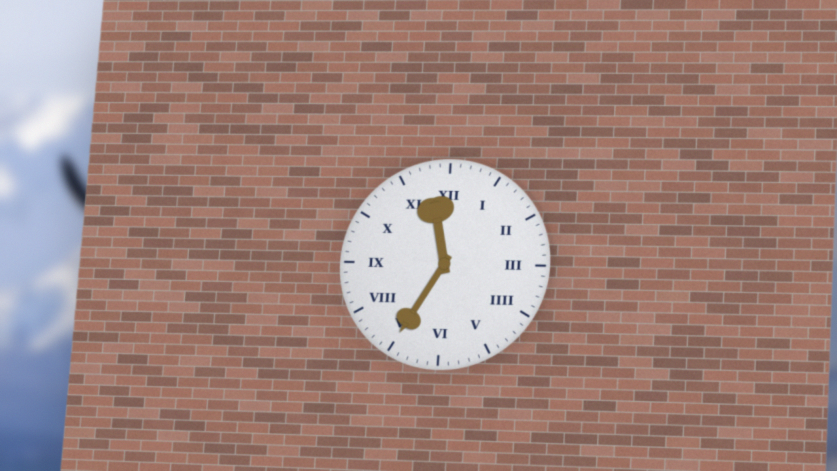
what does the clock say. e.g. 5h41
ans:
11h35
